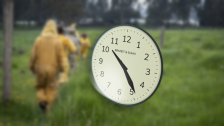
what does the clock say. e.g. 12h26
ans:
10h24
